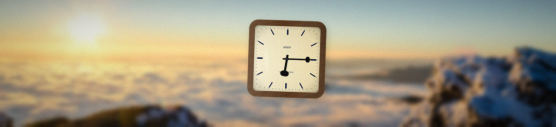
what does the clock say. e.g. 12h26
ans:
6h15
